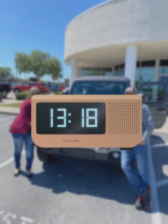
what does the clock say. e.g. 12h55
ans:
13h18
